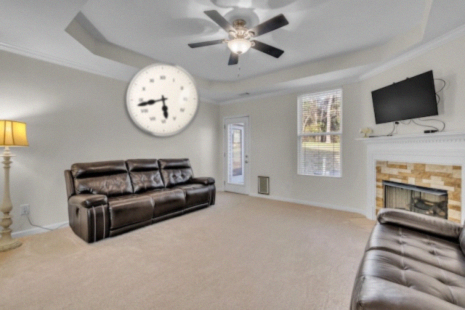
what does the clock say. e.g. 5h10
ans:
5h43
